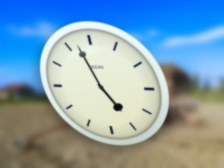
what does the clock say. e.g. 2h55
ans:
4h57
